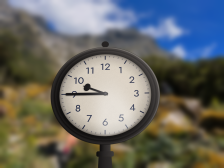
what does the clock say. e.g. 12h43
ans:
9h45
